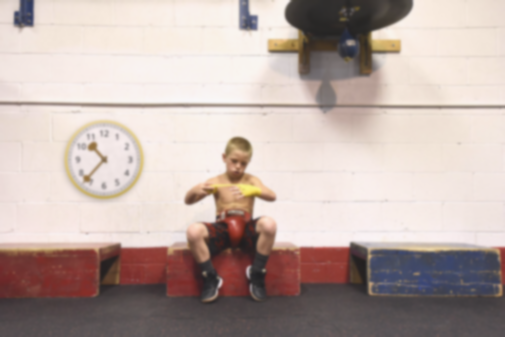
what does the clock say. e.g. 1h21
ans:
10h37
